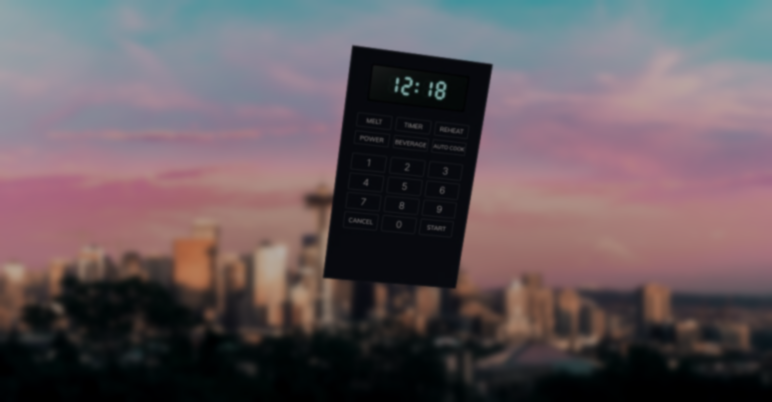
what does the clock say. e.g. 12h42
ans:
12h18
